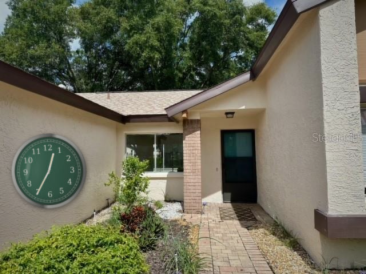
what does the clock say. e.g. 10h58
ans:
12h35
